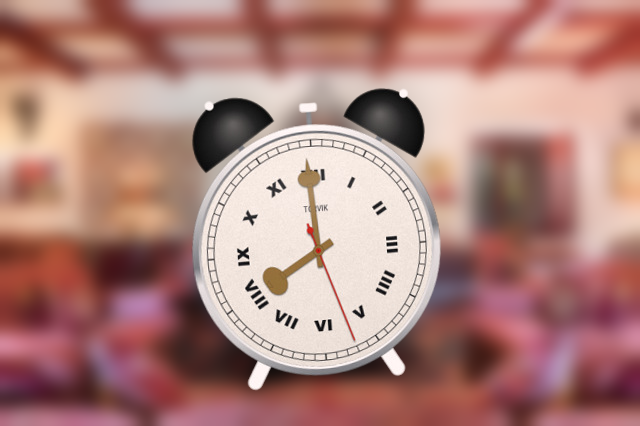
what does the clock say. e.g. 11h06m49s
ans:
7h59m27s
